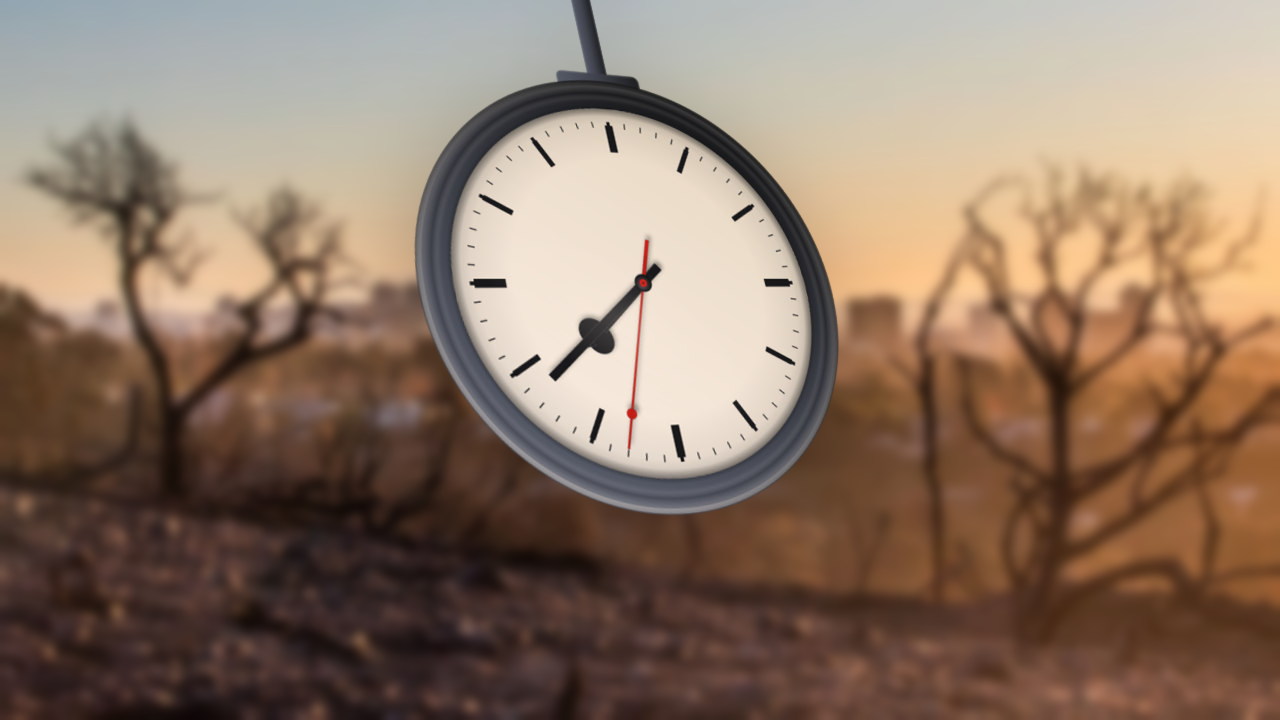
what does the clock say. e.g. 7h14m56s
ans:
7h38m33s
